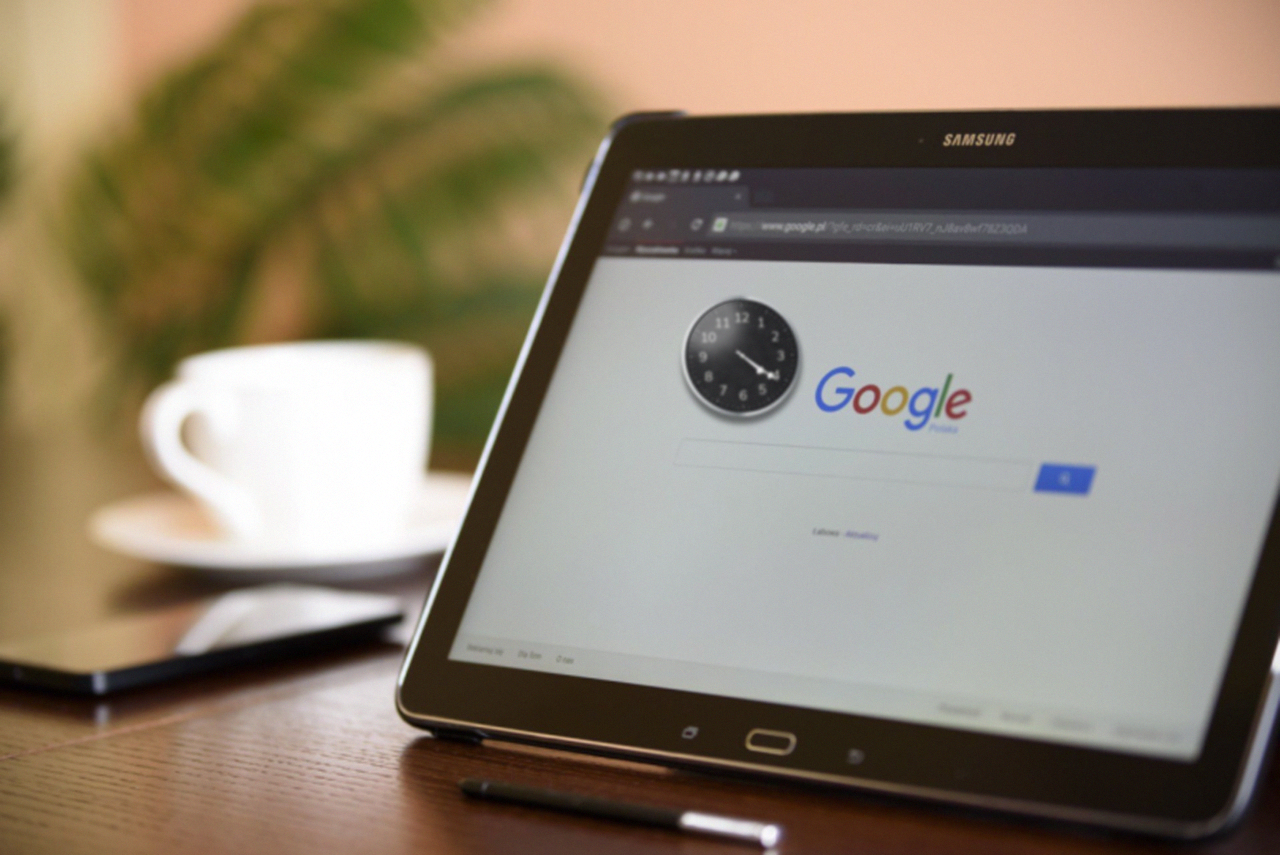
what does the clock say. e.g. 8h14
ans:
4h21
